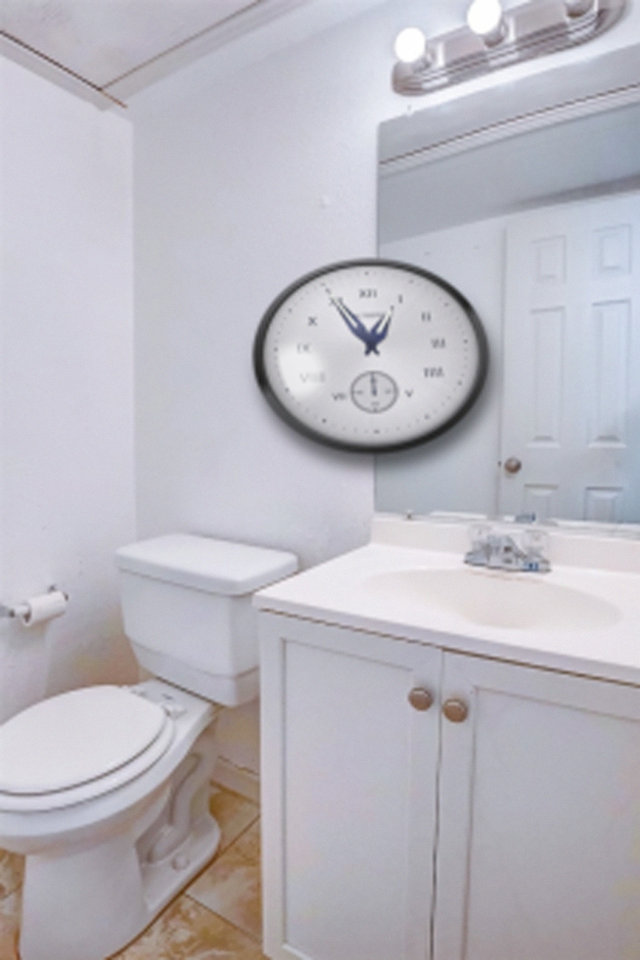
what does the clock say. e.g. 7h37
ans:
12h55
